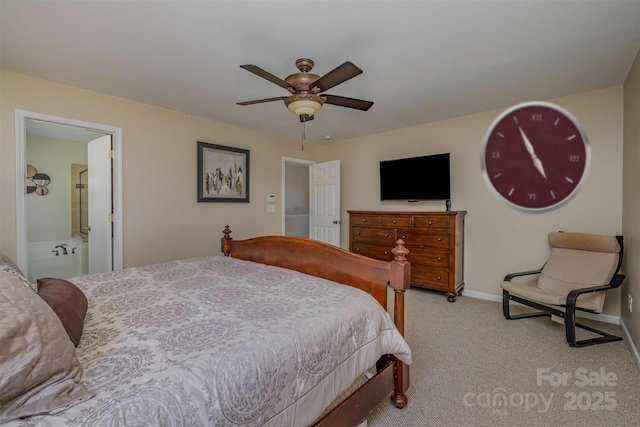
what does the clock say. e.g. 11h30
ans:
4h55
